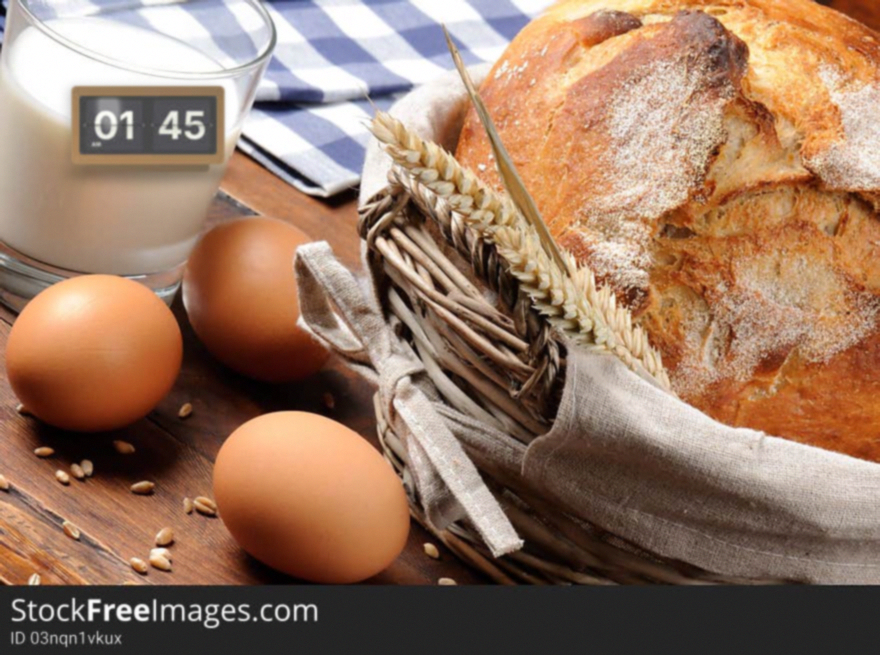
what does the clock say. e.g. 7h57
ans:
1h45
